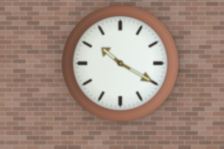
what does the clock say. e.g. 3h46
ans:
10h20
